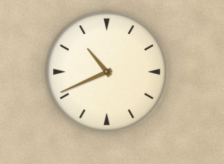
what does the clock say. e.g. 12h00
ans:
10h41
